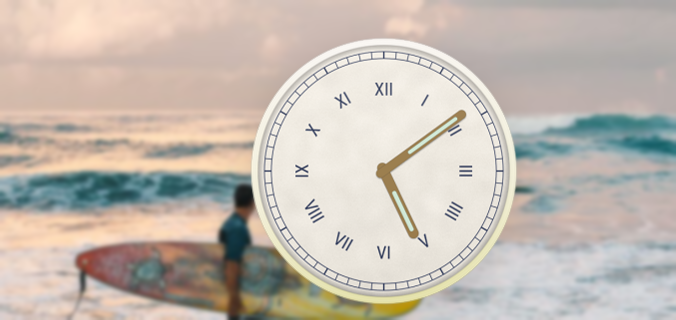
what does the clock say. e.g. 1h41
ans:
5h09
